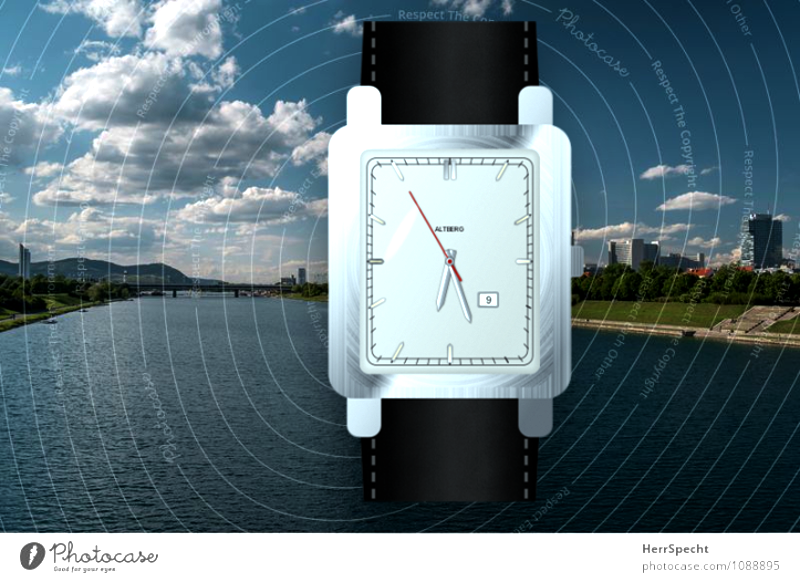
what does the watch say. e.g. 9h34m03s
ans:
6h26m55s
